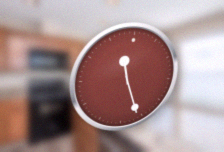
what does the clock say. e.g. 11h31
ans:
11h26
